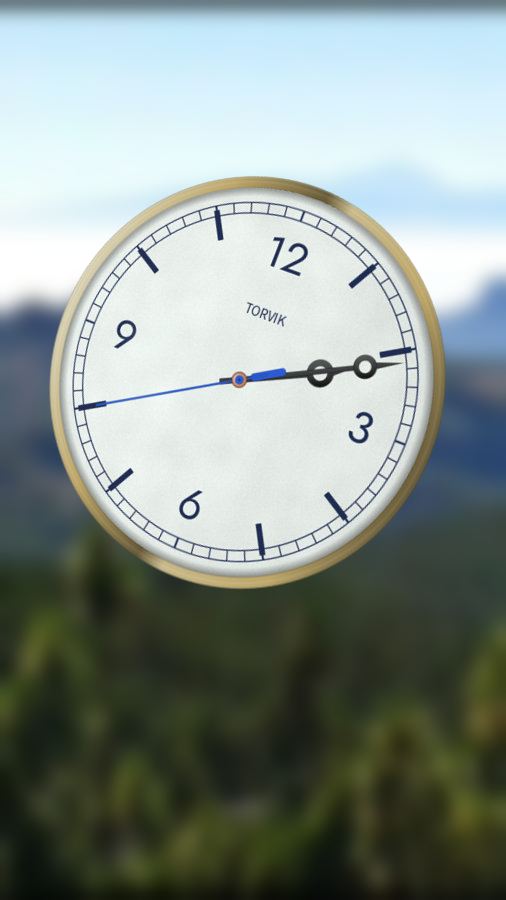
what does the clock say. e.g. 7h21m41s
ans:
2h10m40s
